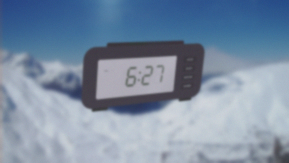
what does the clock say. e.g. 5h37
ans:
6h27
